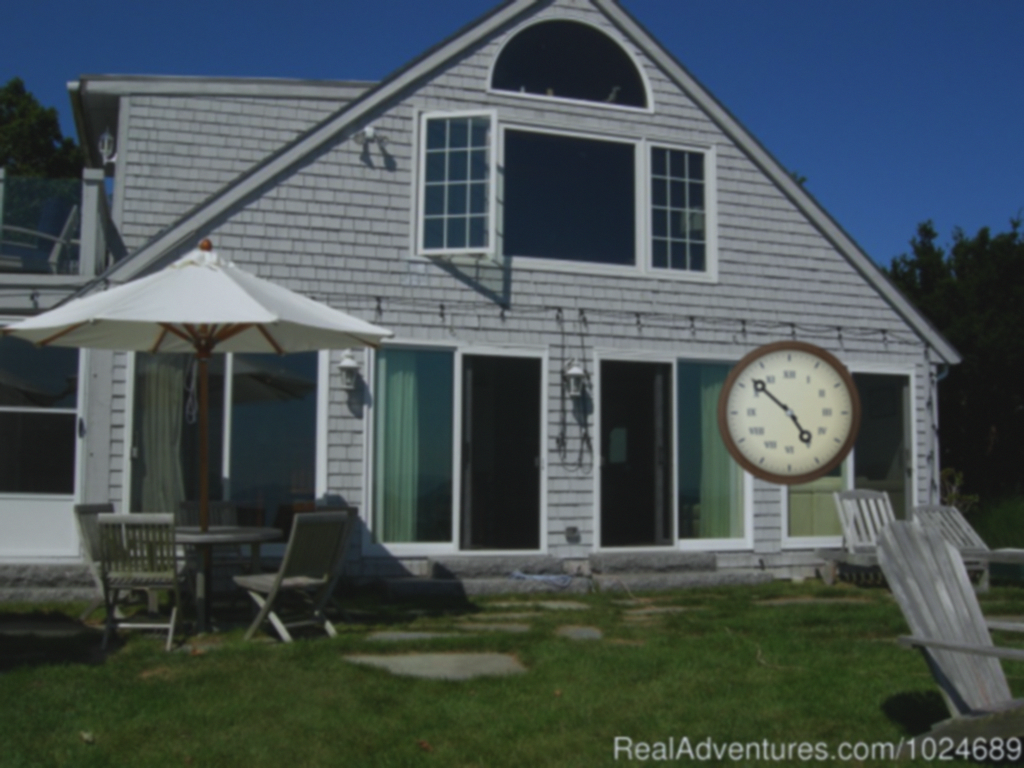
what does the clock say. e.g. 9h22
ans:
4h52
